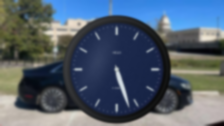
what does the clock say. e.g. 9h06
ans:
5h27
